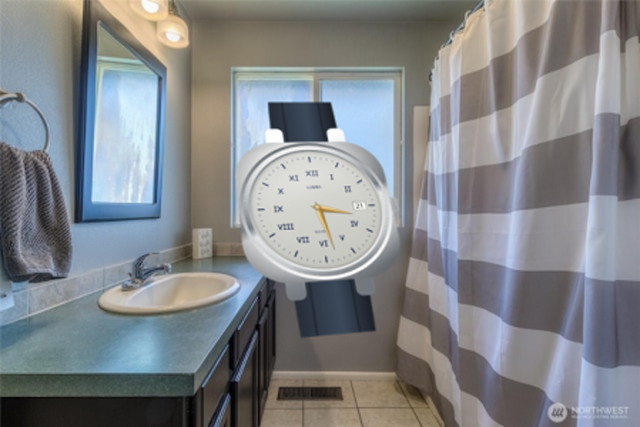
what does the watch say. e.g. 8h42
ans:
3h28
